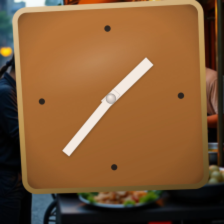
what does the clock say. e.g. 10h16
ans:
1h37
